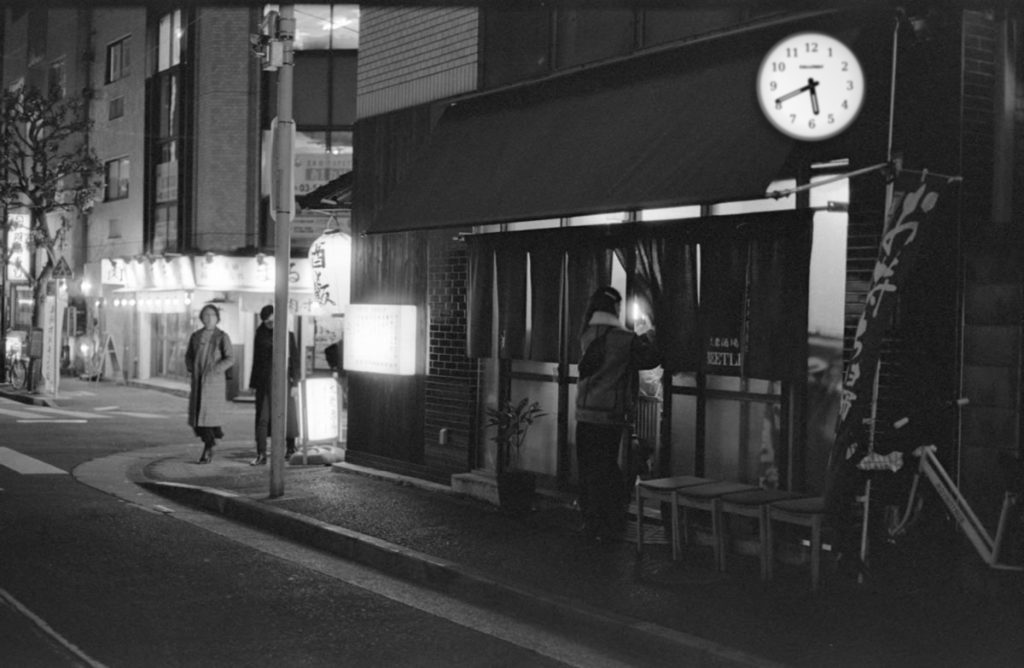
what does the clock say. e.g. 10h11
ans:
5h41
